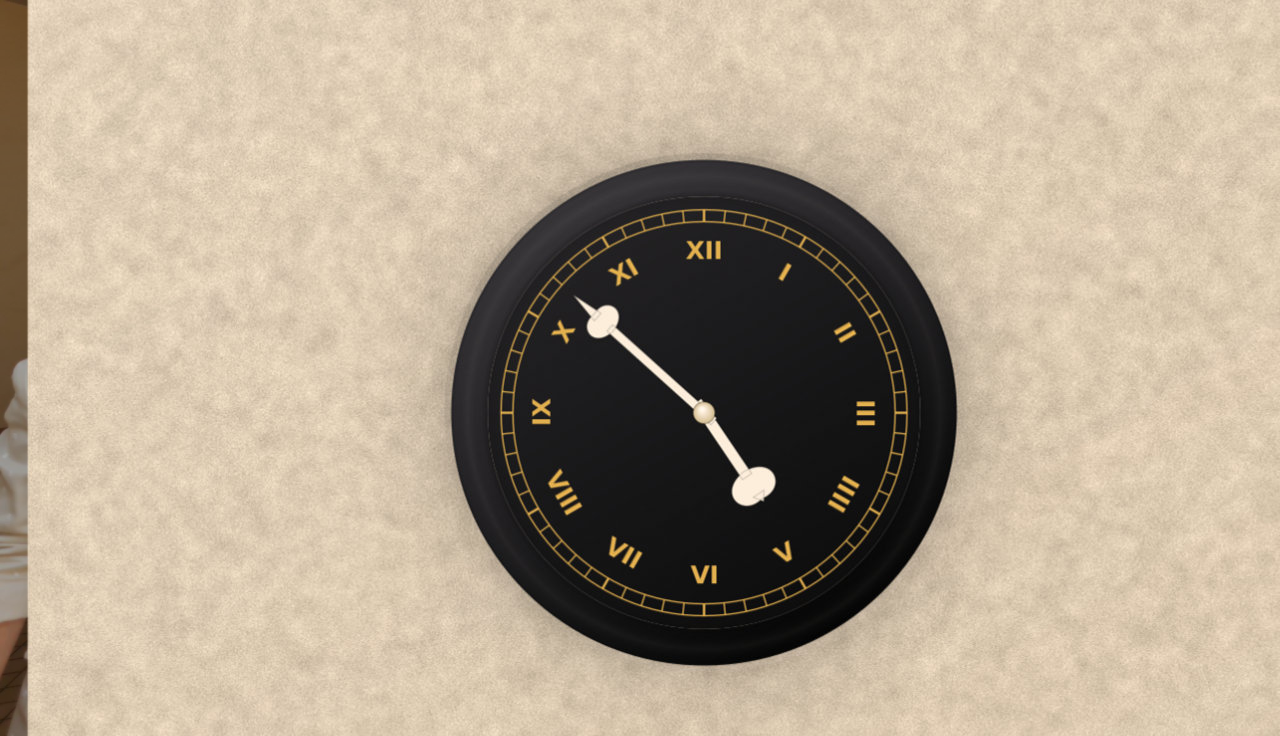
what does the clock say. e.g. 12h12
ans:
4h52
